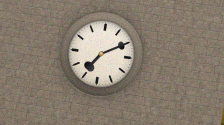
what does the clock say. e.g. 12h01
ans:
7h10
